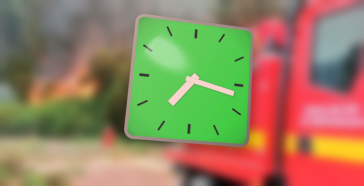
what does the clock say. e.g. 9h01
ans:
7h17
